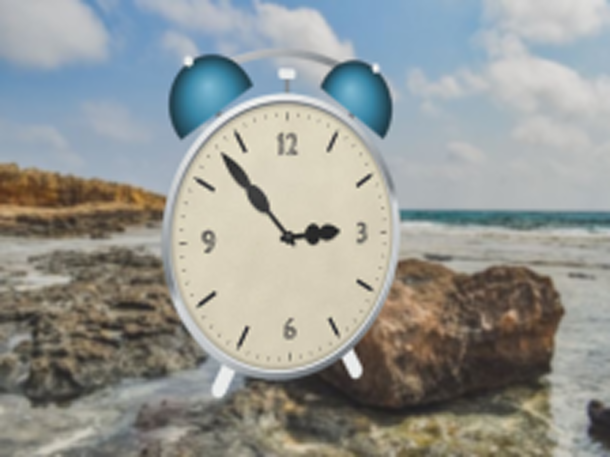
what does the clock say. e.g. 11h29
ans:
2h53
